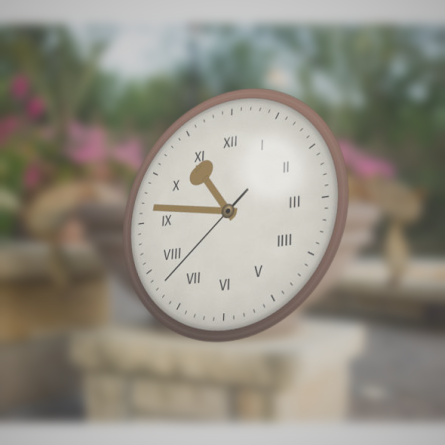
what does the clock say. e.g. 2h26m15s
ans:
10h46m38s
